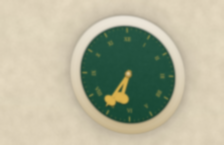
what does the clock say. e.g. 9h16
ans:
6h36
